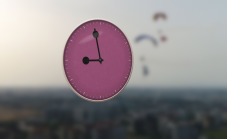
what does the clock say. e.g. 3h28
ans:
8h58
